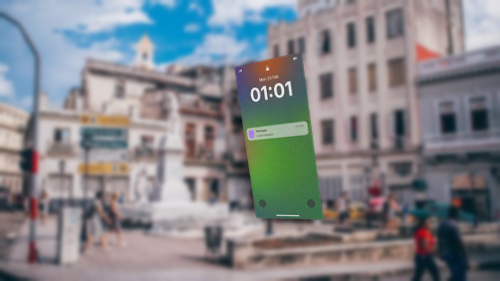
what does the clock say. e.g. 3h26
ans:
1h01
